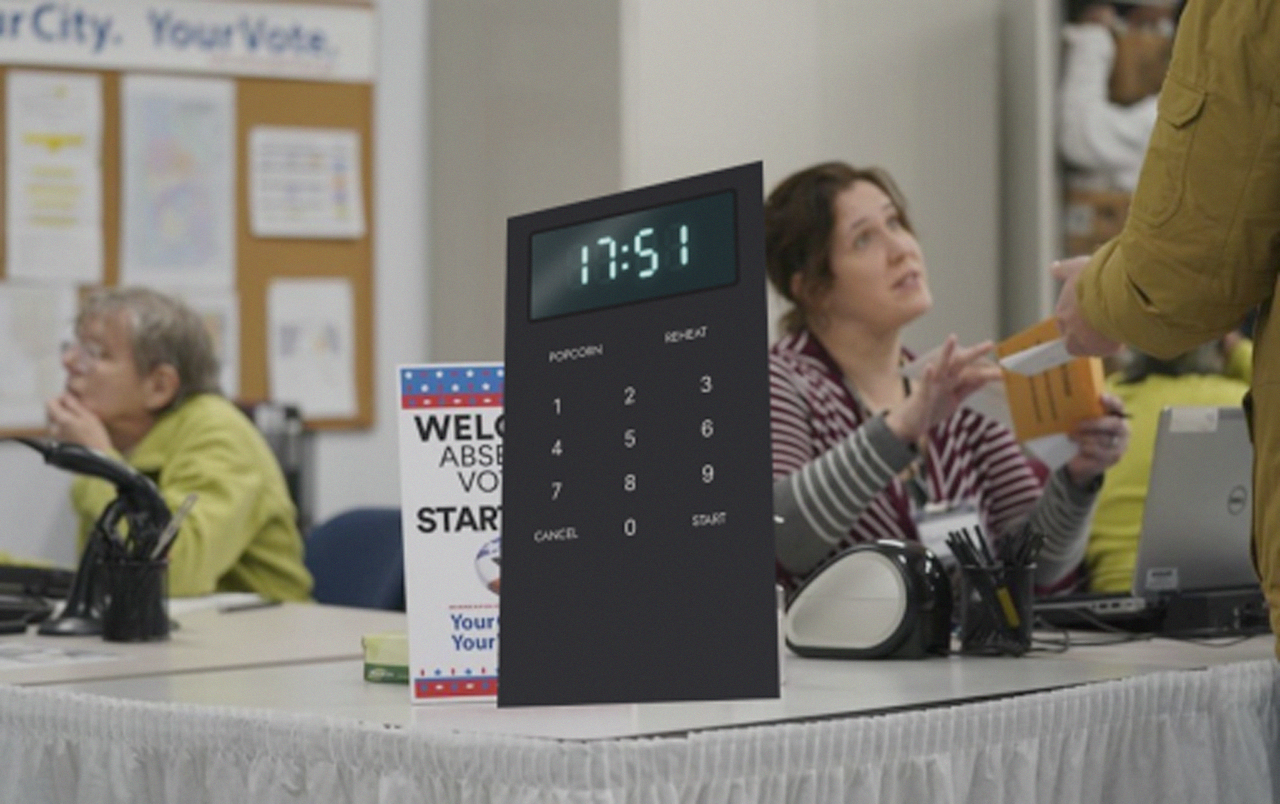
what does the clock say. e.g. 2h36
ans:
17h51
